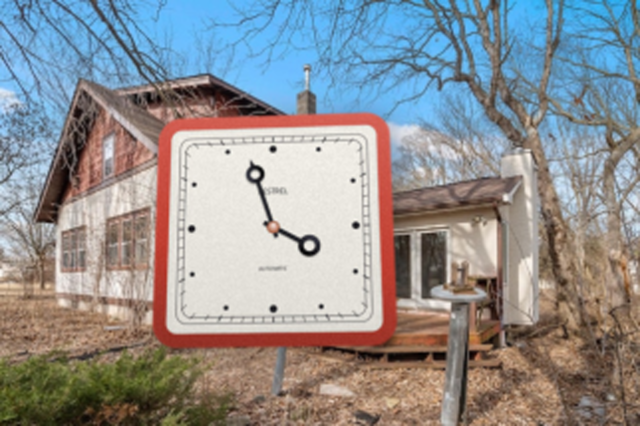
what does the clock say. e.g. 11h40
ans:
3h57
